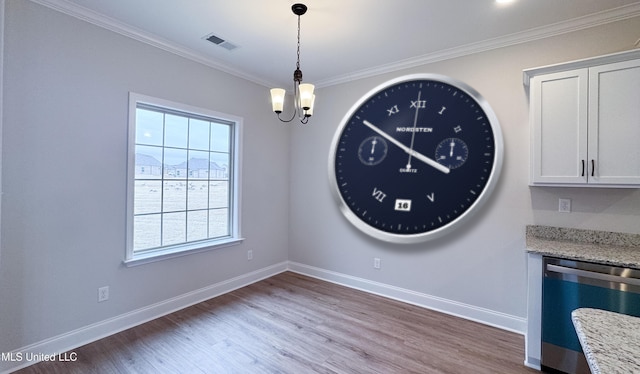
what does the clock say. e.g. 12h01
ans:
3h50
